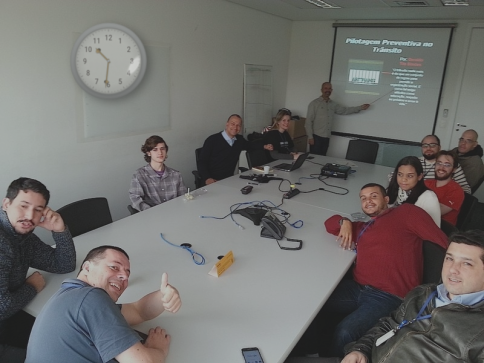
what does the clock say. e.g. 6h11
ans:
10h31
